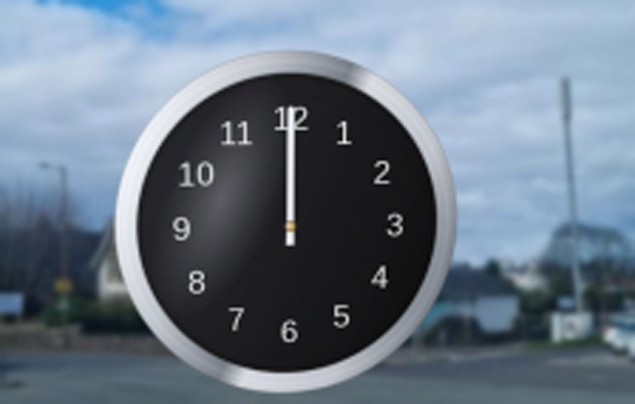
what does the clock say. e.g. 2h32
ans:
12h00
